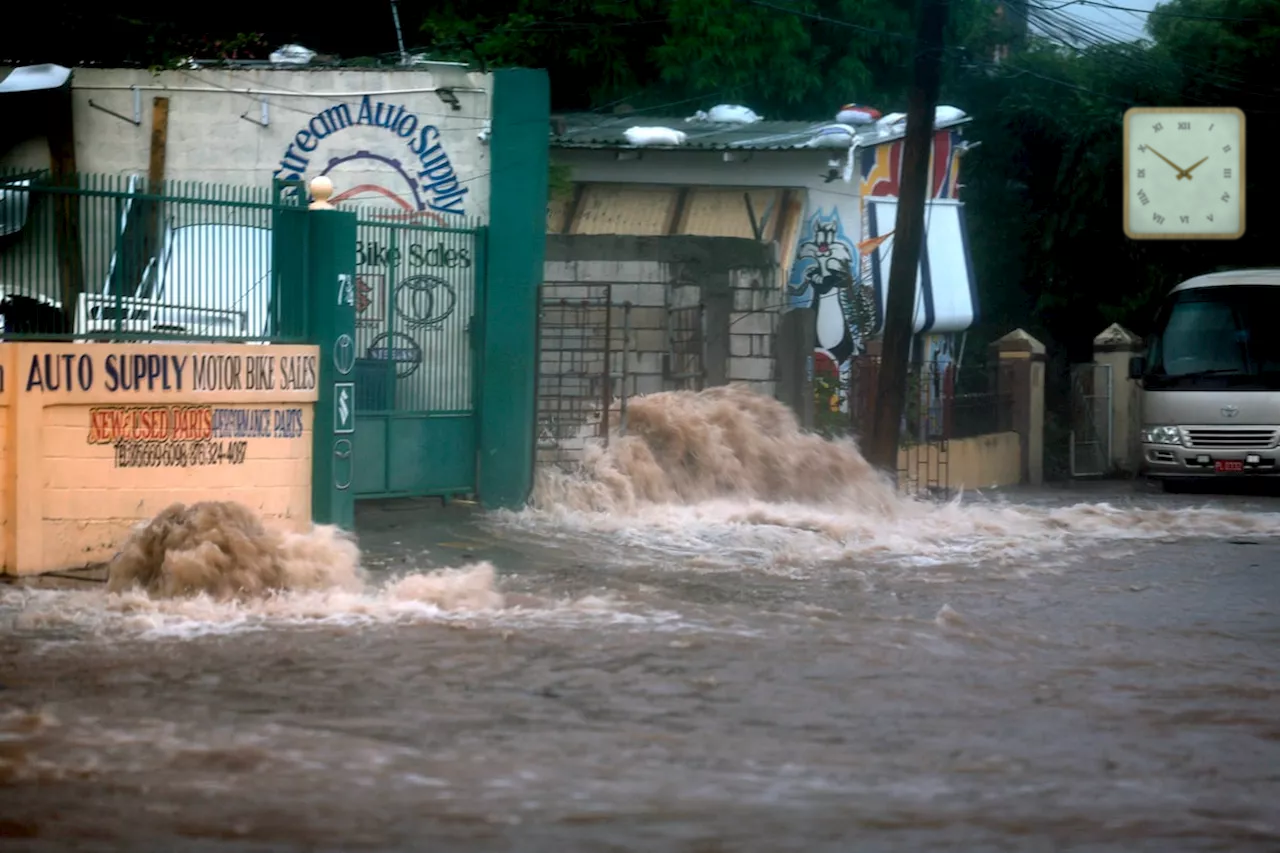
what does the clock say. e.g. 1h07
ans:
1h51
